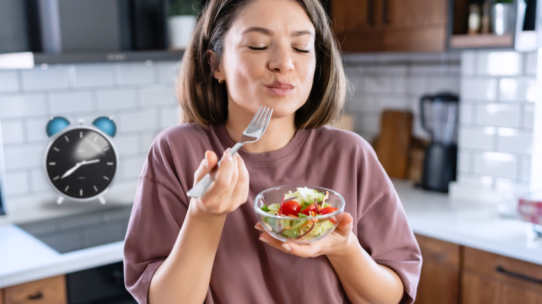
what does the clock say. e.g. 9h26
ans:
2h39
